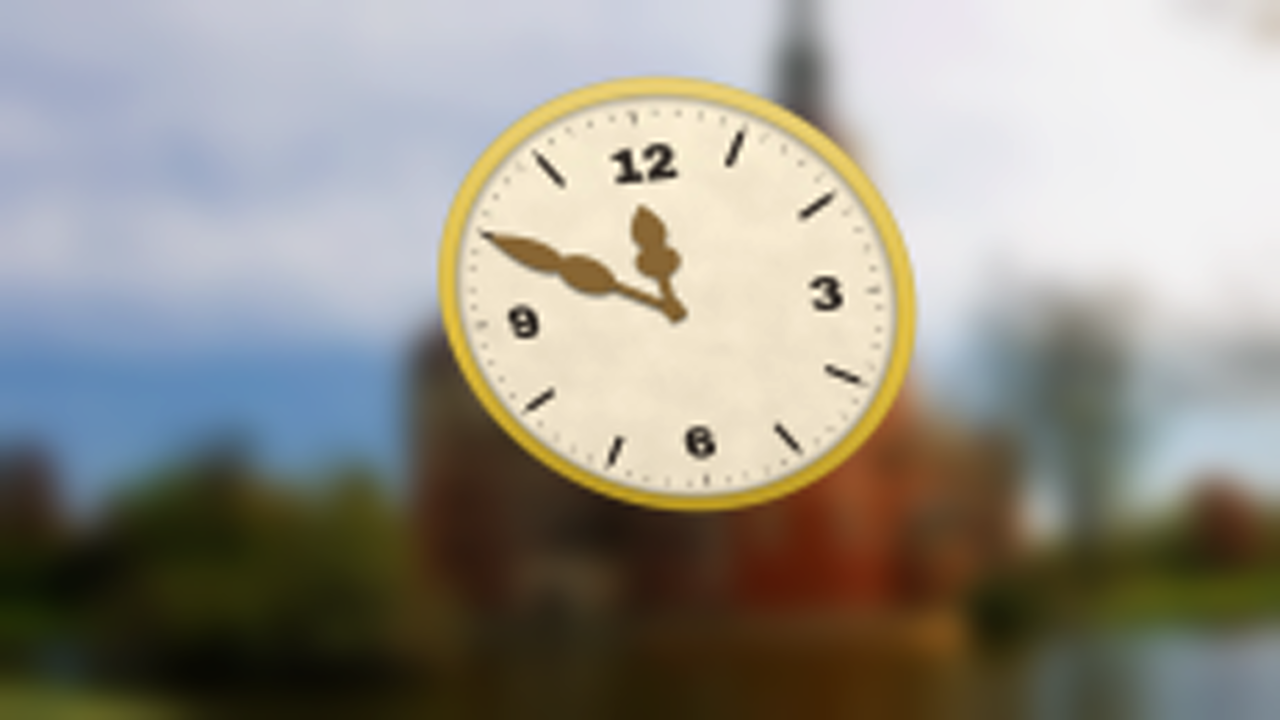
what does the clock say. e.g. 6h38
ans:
11h50
